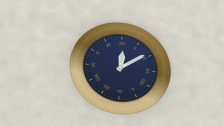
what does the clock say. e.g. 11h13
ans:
12h09
